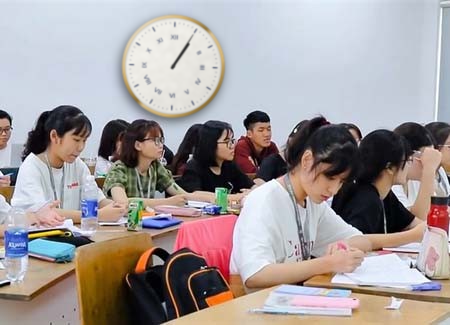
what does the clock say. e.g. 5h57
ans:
1h05
